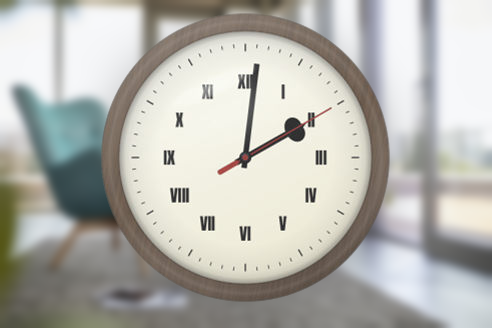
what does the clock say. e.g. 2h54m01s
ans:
2h01m10s
